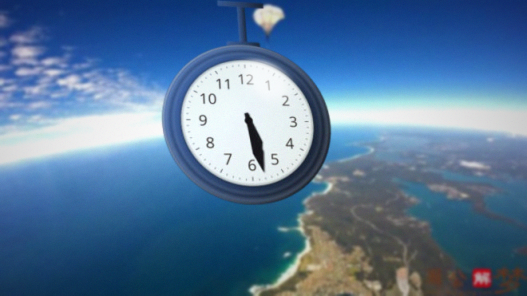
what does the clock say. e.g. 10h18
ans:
5h28
